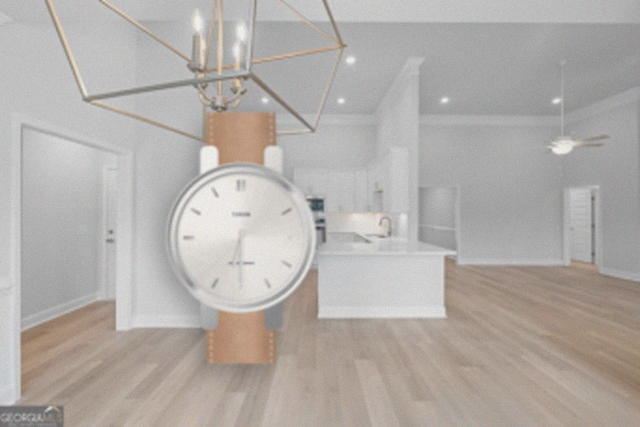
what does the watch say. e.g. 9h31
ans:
6h30
